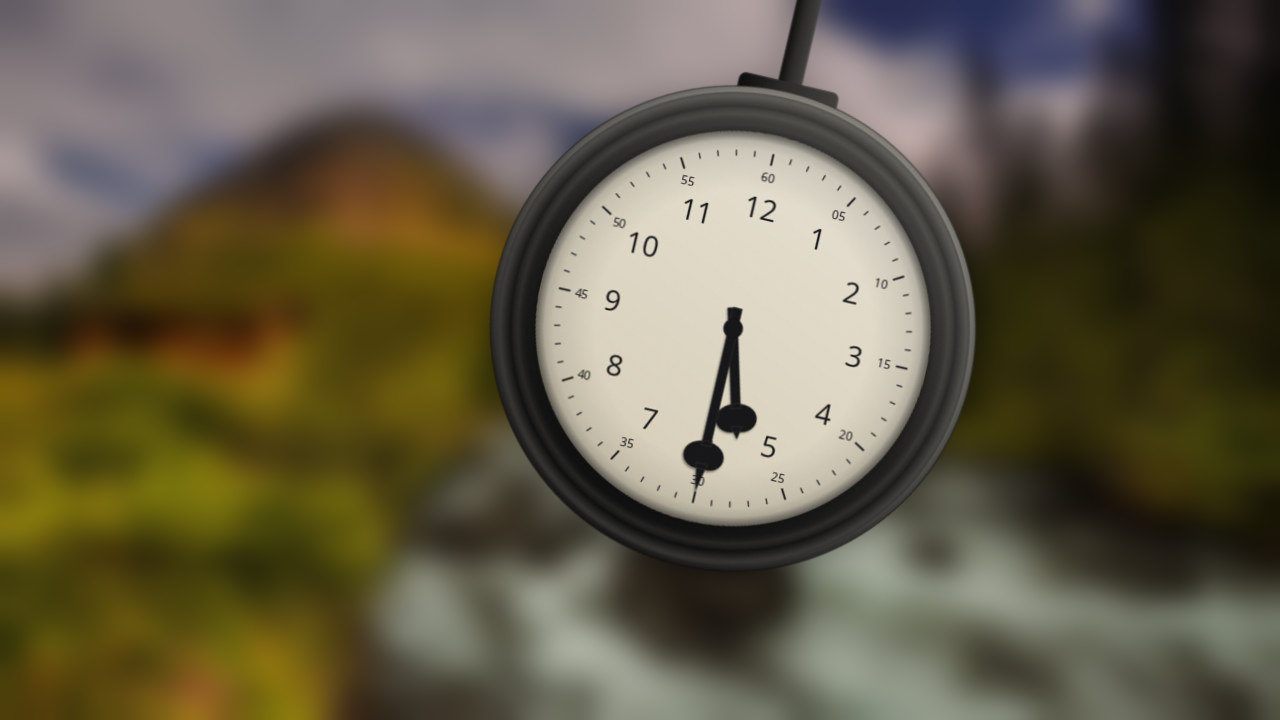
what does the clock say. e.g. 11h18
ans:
5h30
